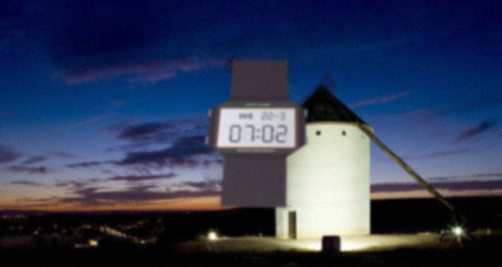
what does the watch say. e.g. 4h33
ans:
7h02
